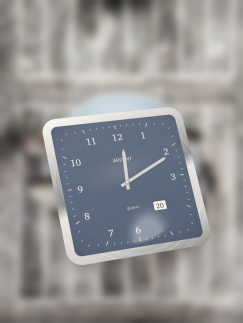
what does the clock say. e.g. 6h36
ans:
12h11
